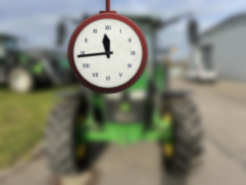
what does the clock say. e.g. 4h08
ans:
11h44
